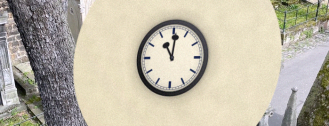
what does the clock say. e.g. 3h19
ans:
11h01
